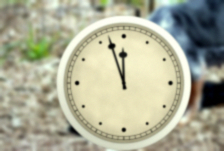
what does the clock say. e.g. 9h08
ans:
11h57
